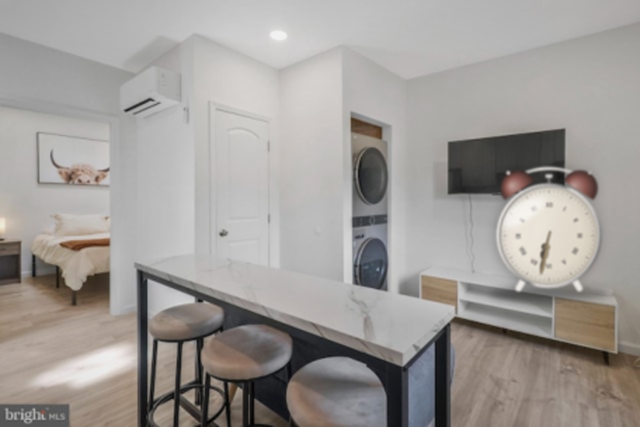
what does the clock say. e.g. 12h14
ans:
6h32
